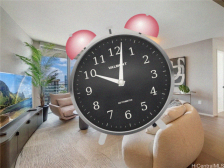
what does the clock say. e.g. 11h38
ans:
10h02
